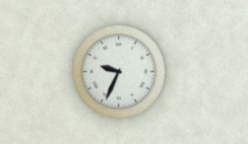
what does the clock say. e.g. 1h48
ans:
9h34
